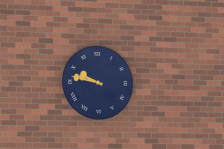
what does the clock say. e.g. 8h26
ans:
9h47
